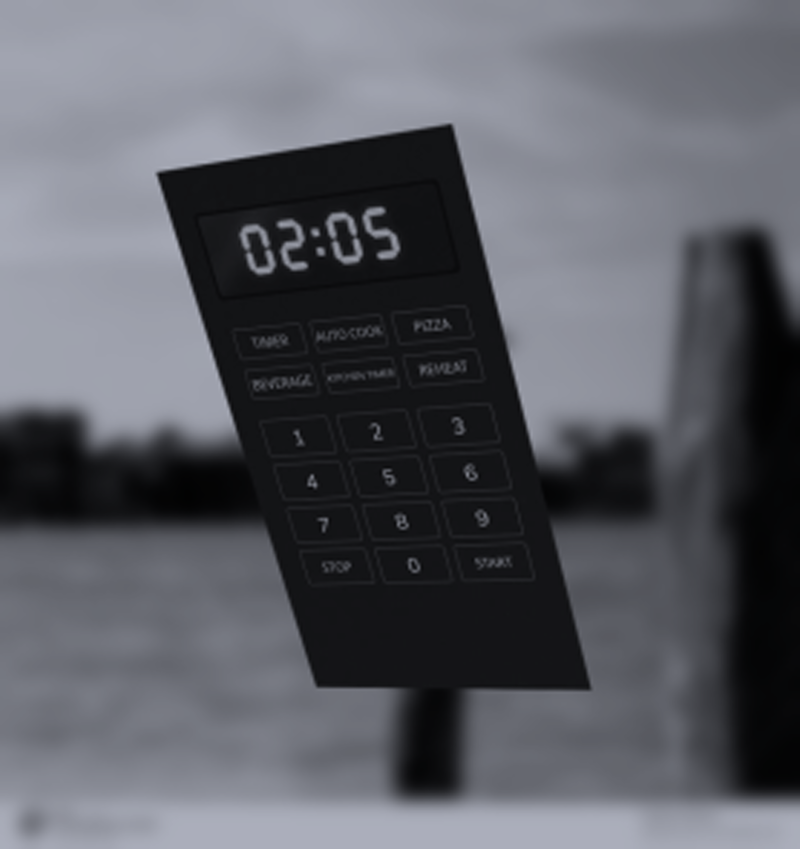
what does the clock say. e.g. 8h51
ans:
2h05
